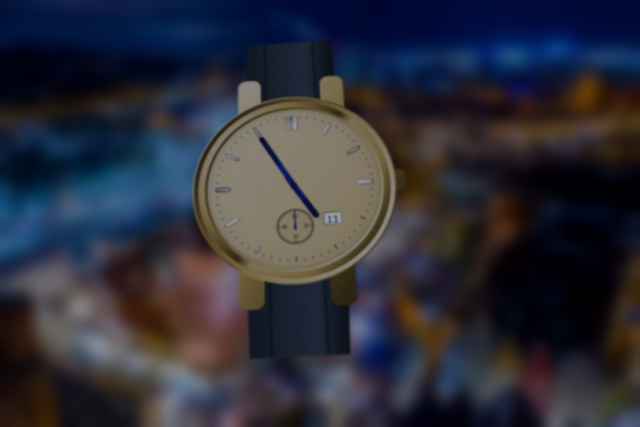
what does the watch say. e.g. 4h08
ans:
4h55
